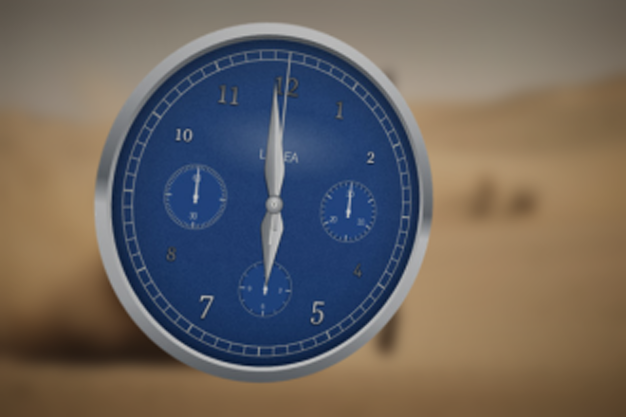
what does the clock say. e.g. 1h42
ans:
5h59
